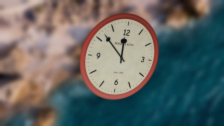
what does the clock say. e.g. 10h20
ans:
11h52
